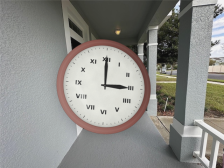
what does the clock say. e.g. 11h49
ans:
3h00
